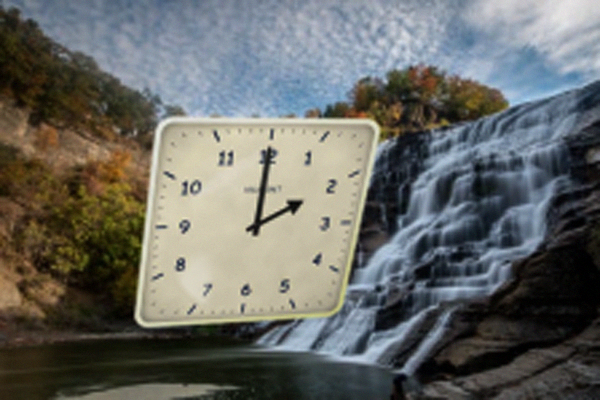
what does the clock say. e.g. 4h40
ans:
2h00
